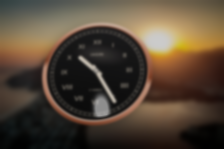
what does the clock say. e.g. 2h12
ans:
10h25
